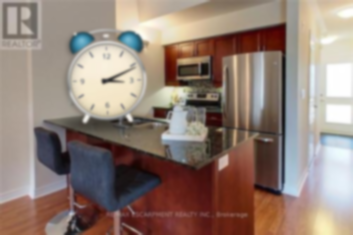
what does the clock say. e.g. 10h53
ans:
3h11
